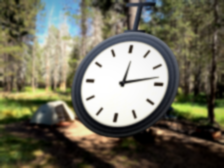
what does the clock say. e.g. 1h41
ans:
12h13
